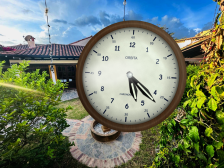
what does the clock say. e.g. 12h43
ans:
5h22
